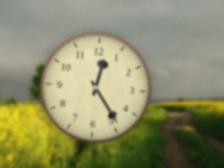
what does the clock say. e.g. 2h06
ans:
12h24
